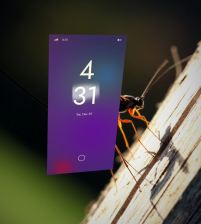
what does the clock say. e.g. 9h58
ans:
4h31
